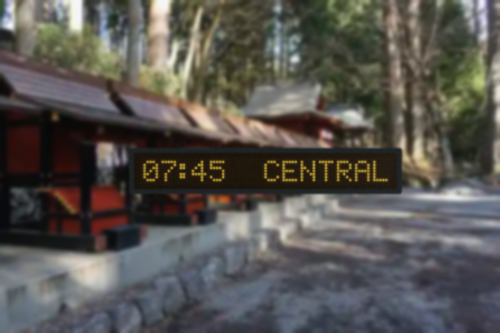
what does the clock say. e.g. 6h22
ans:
7h45
